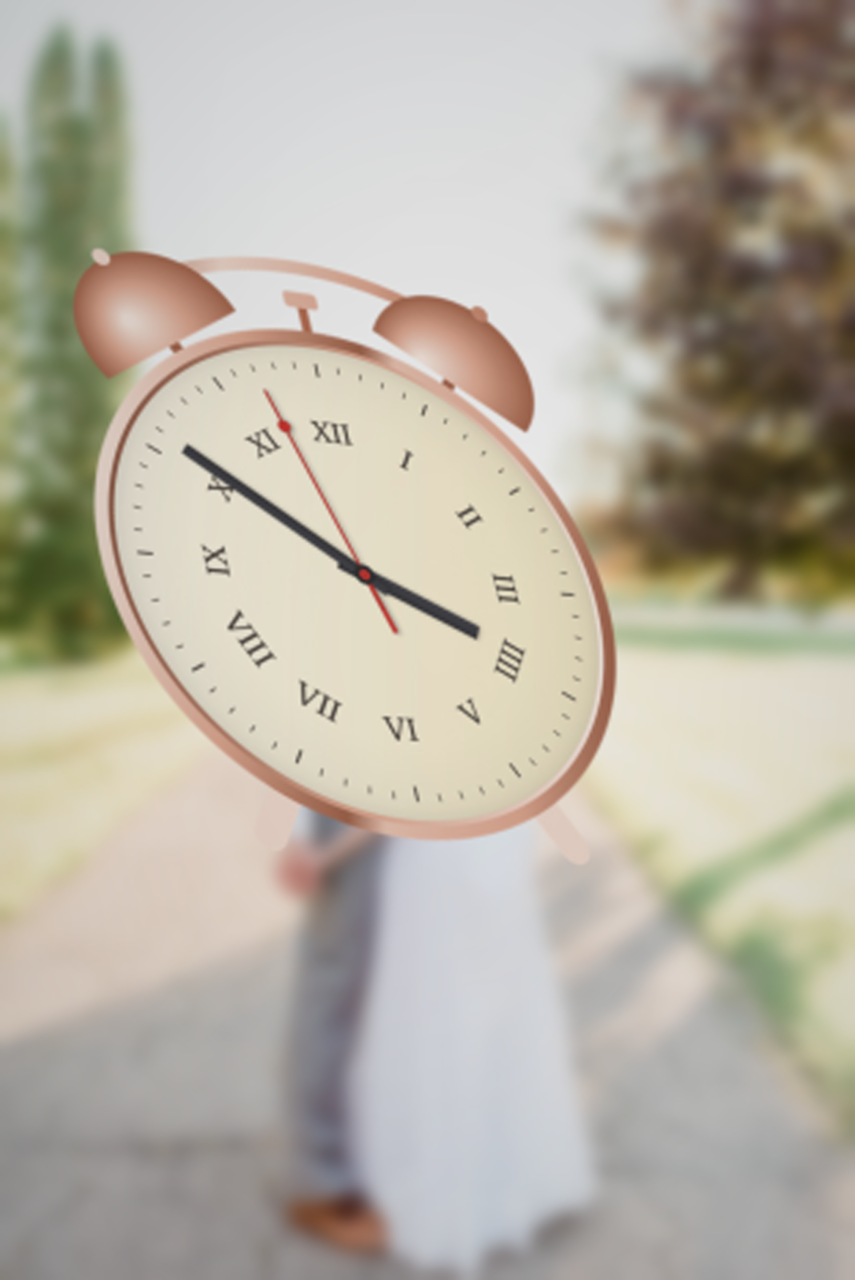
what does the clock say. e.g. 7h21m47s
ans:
3h50m57s
